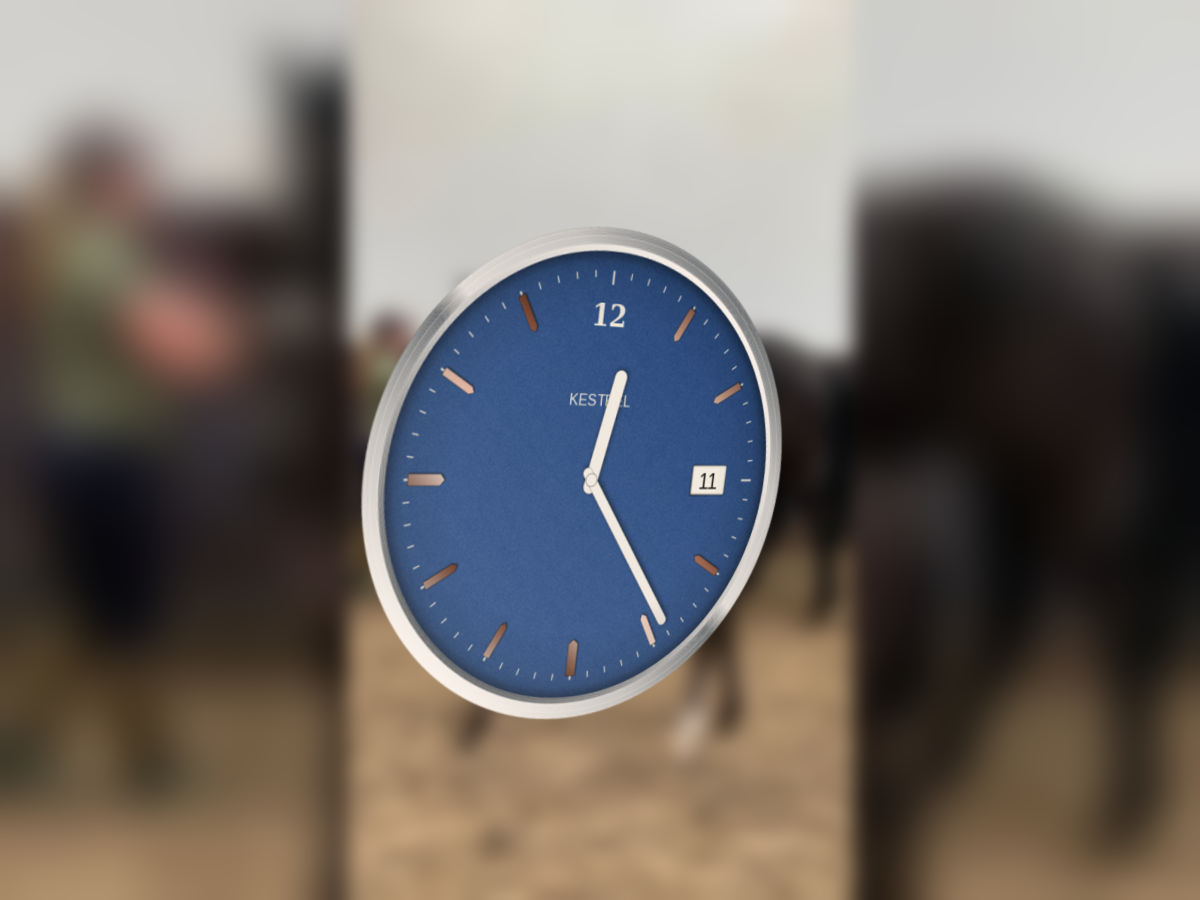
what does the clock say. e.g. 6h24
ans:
12h24
